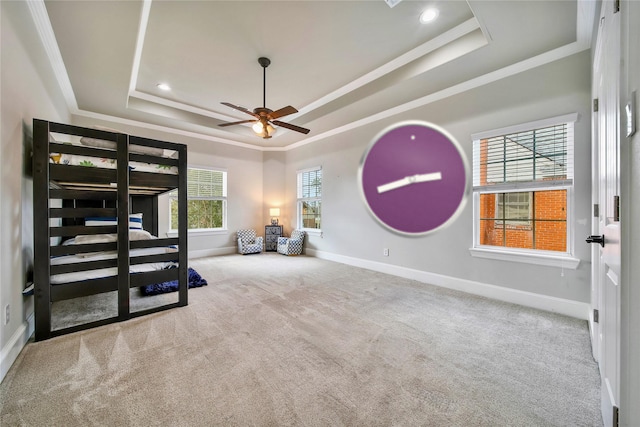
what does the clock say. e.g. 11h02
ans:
2h42
